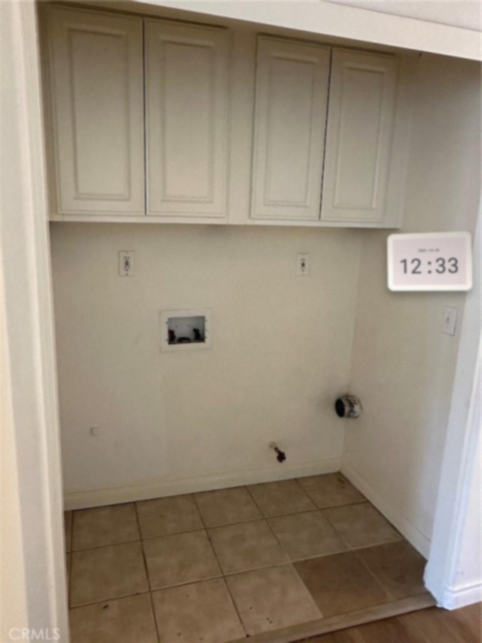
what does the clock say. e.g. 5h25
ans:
12h33
